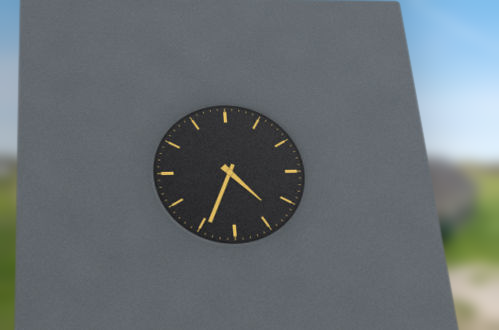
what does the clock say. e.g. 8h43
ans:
4h34
